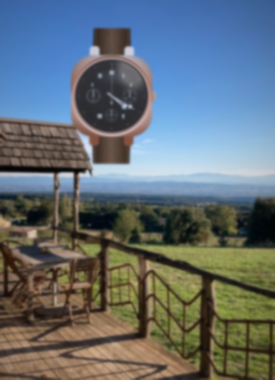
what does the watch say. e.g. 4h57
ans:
4h20
